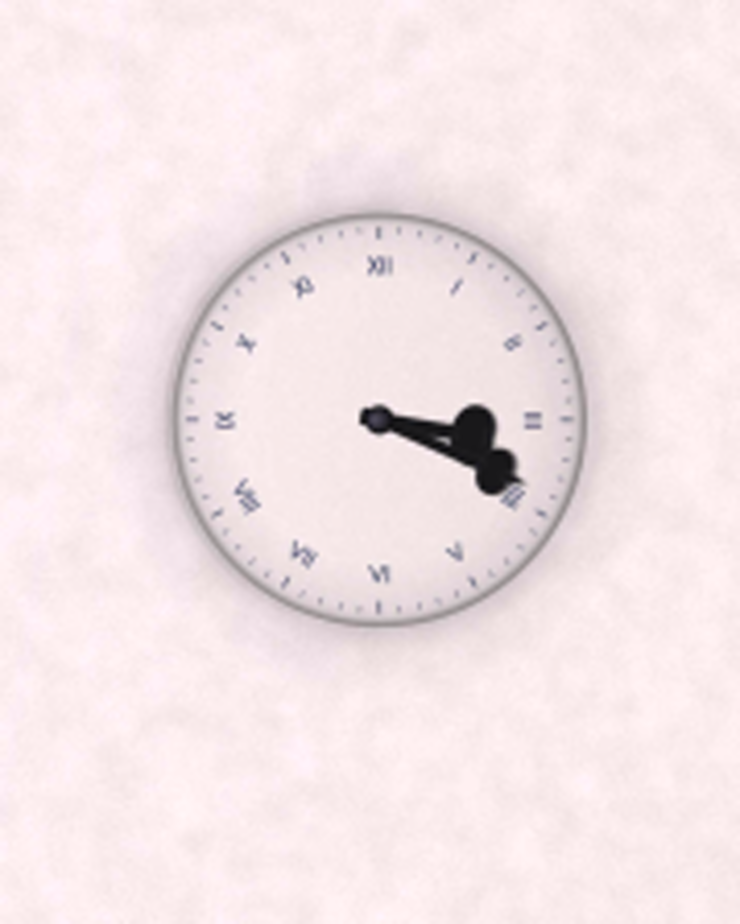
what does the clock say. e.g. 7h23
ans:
3h19
